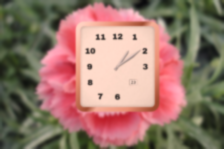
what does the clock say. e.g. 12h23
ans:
1h09
